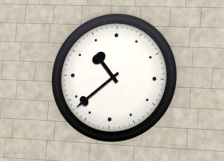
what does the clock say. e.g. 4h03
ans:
10h38
